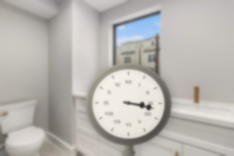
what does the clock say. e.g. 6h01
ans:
3h17
